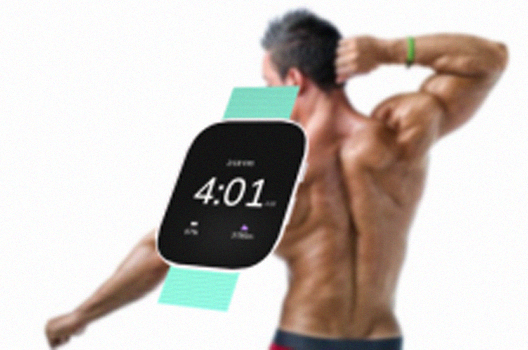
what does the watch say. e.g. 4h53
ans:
4h01
